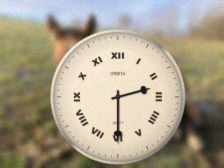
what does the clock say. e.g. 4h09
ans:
2h30
